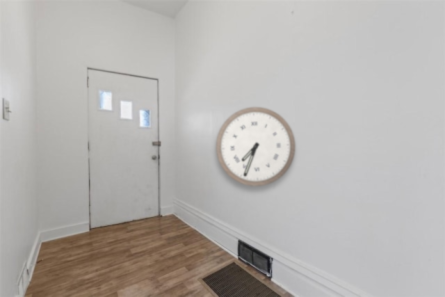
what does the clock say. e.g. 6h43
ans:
7h34
